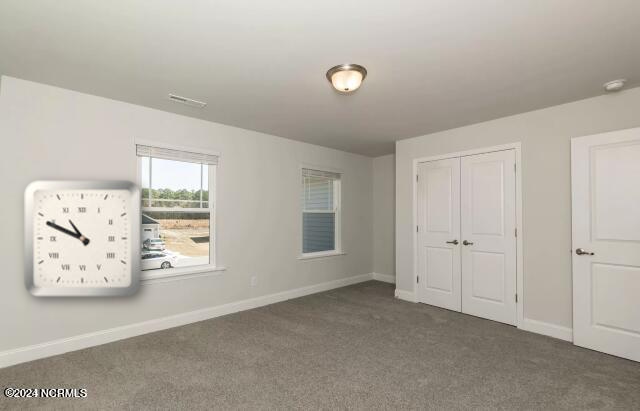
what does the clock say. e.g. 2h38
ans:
10h49
